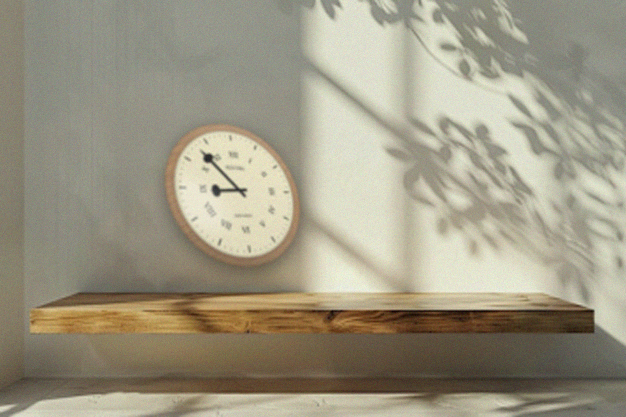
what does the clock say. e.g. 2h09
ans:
8h53
